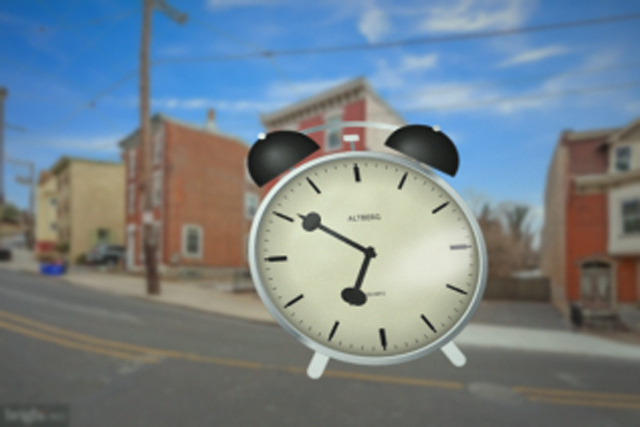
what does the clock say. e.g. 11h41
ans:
6h51
